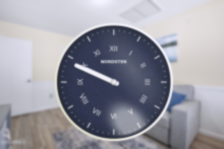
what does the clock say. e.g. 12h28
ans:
9h49
